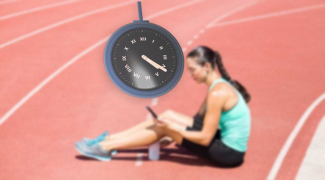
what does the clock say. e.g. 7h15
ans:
4h21
